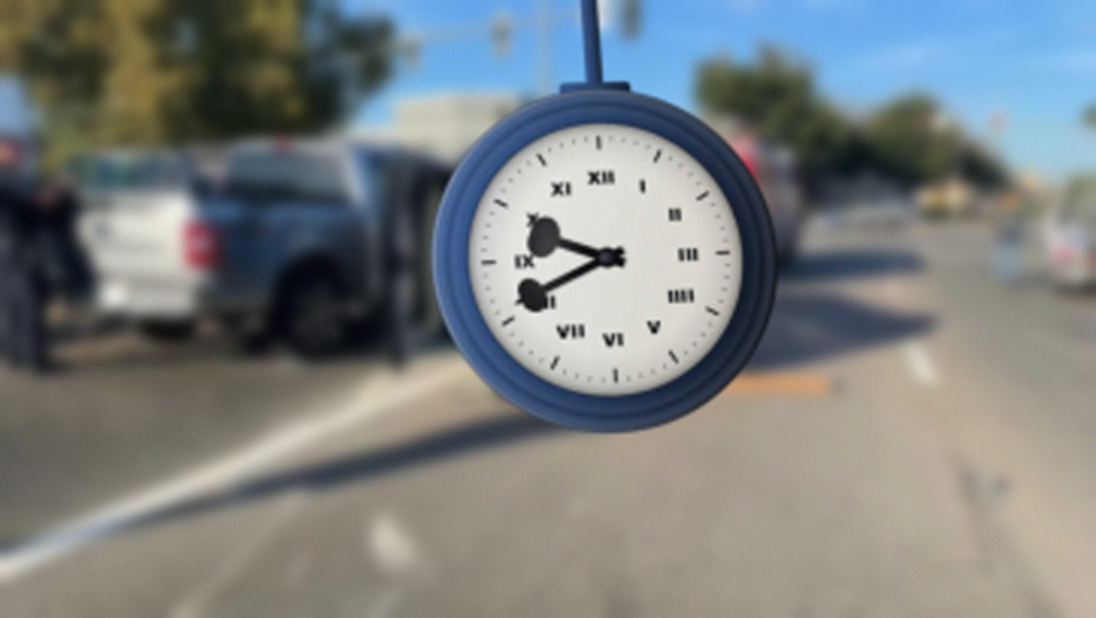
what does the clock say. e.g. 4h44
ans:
9h41
